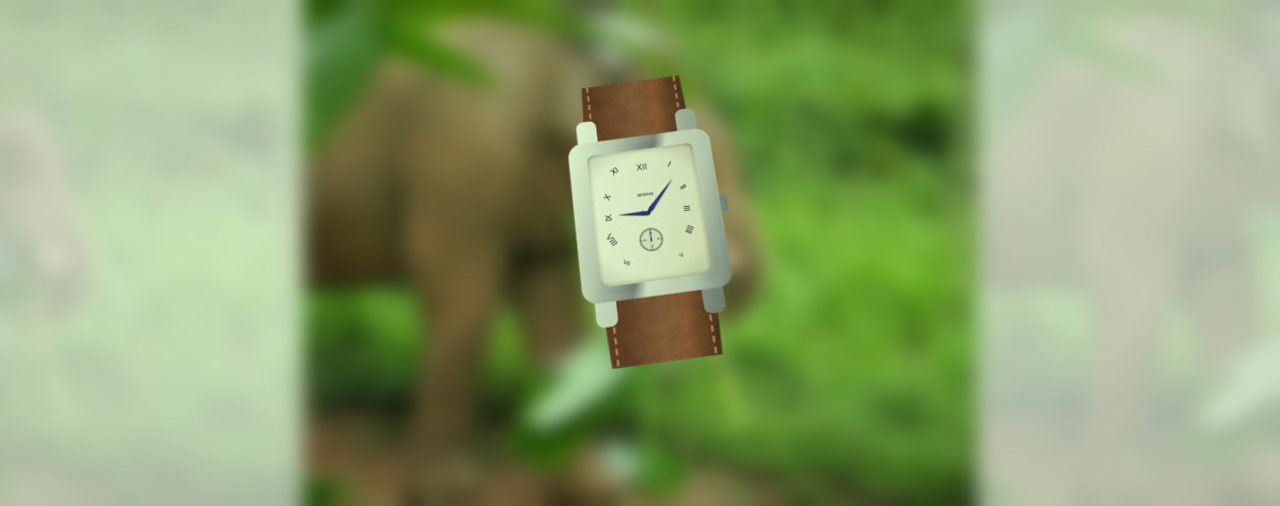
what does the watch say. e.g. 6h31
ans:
9h07
